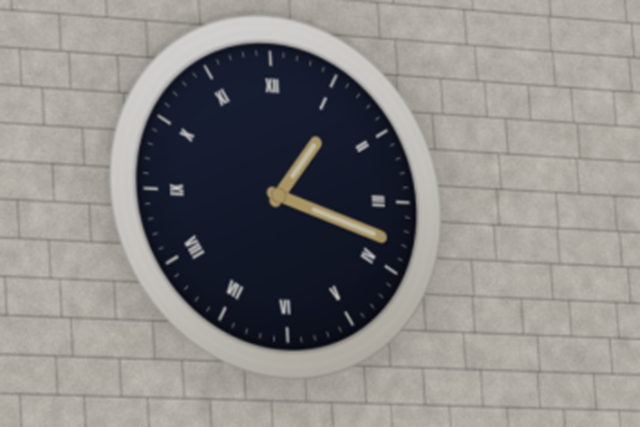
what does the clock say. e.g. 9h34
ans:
1h18
